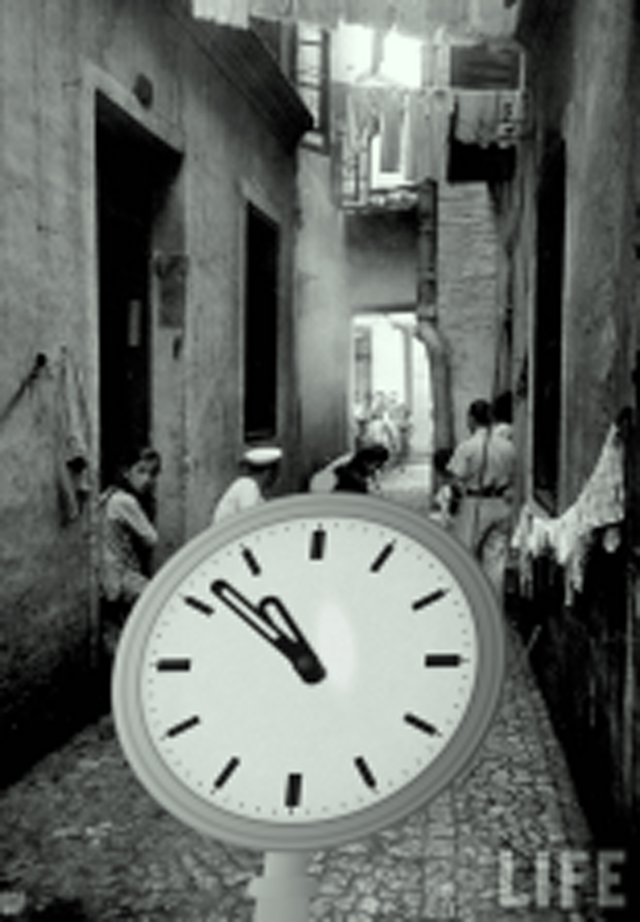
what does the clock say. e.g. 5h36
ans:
10h52
